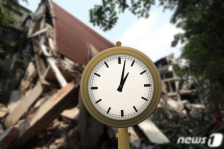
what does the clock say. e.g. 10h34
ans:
1h02
